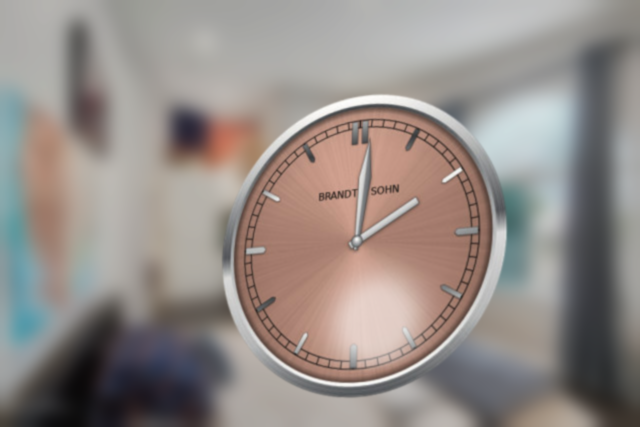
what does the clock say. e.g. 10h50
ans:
2h01
